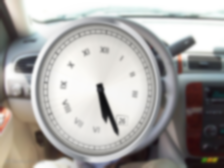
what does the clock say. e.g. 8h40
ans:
5h25
